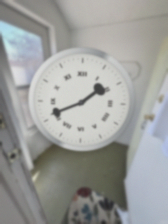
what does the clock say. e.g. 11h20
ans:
1h41
